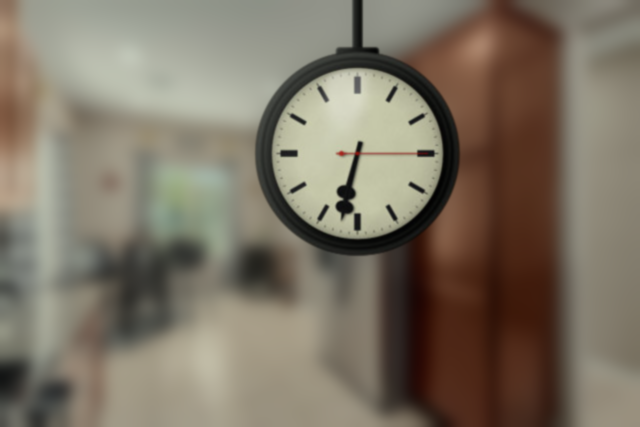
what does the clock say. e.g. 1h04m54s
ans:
6h32m15s
